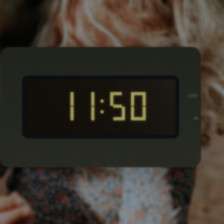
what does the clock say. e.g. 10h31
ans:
11h50
